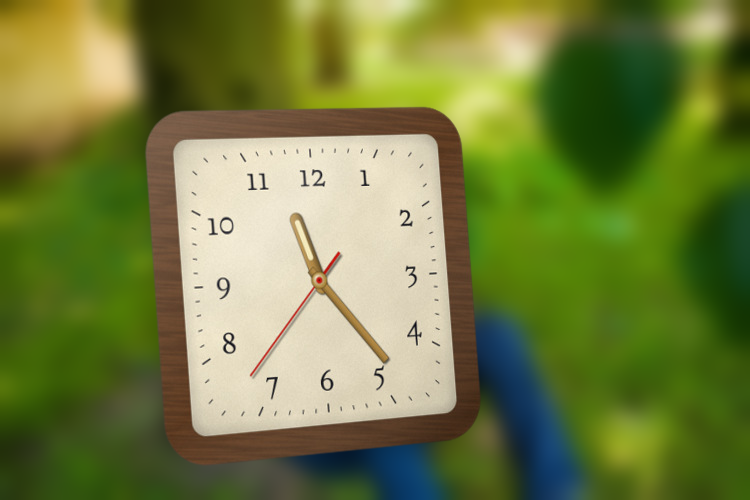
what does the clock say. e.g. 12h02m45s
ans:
11h23m37s
